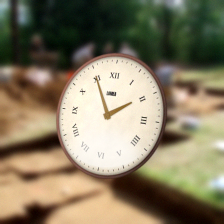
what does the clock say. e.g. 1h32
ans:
1h55
